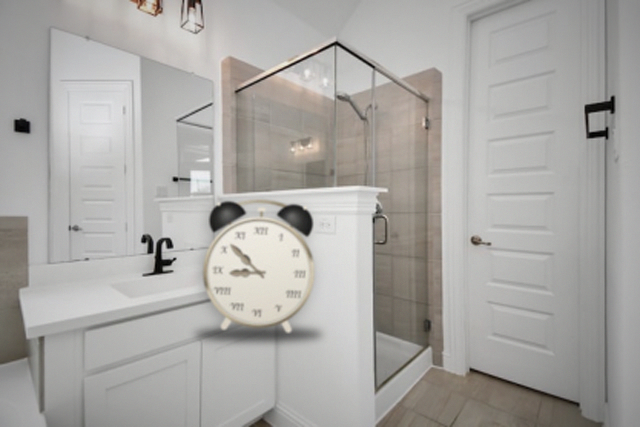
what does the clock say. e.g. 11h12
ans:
8h52
